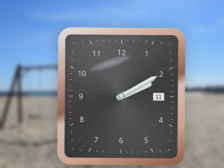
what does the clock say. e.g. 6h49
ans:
2h10
